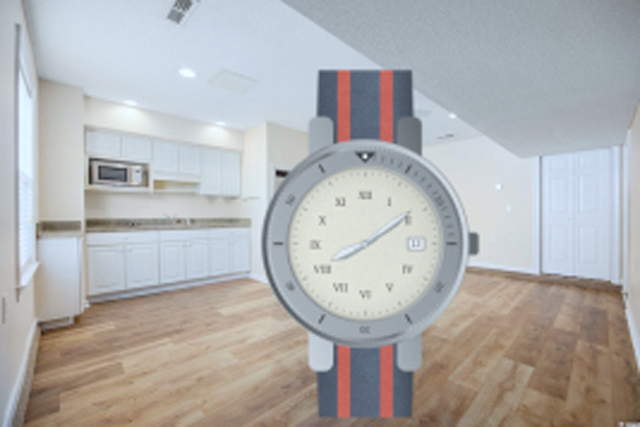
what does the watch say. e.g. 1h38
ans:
8h09
